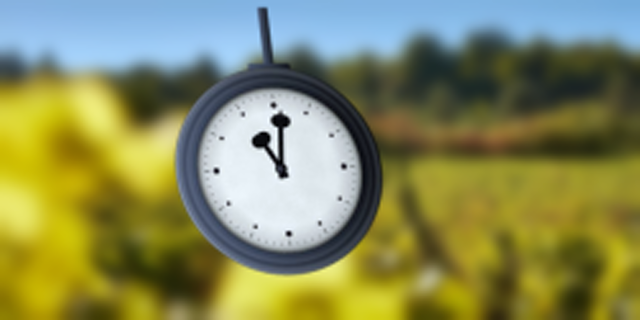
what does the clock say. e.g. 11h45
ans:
11h01
